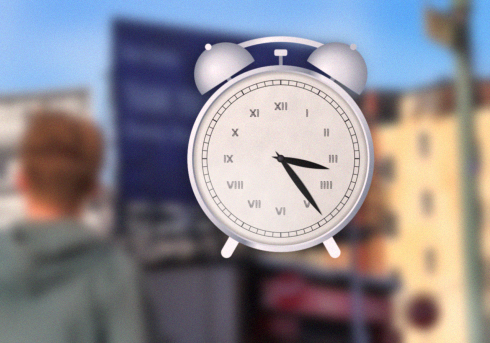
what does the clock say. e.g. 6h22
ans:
3h24
